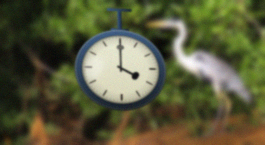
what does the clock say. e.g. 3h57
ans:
4h00
